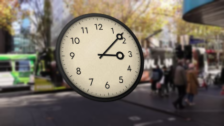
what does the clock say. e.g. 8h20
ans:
3h08
